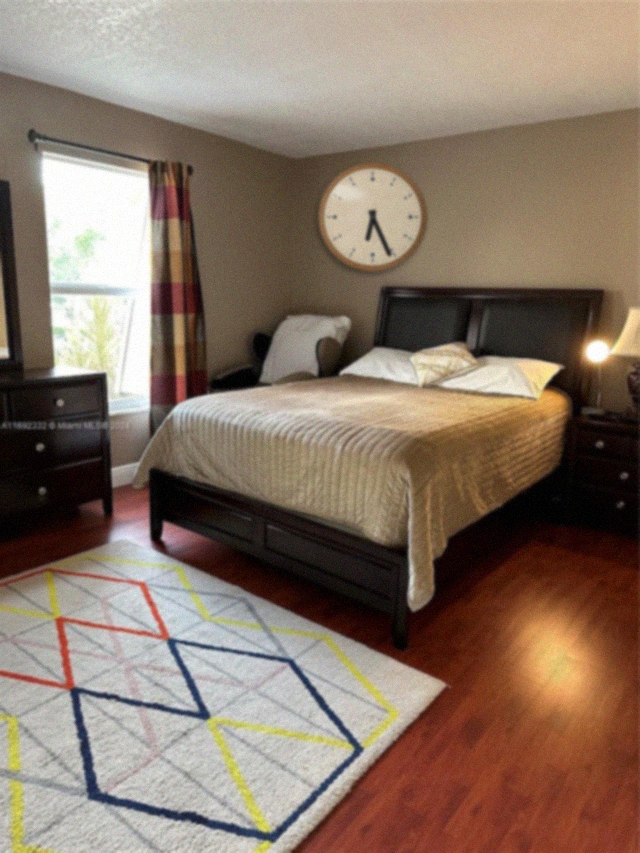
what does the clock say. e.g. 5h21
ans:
6h26
